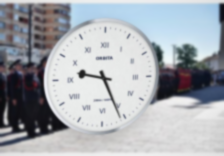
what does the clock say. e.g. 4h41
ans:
9h26
